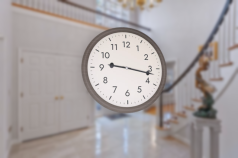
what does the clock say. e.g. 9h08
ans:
9h17
